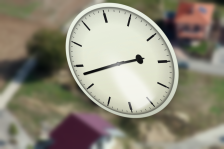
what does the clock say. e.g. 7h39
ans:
2h43
